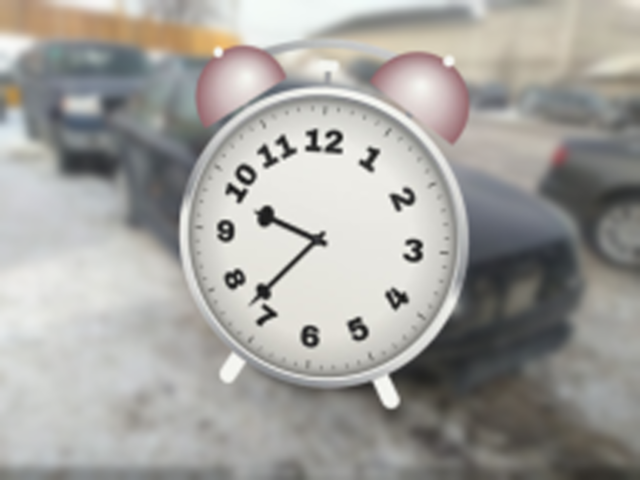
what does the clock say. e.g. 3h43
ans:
9h37
